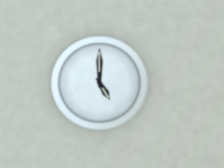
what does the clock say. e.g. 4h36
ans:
5h00
